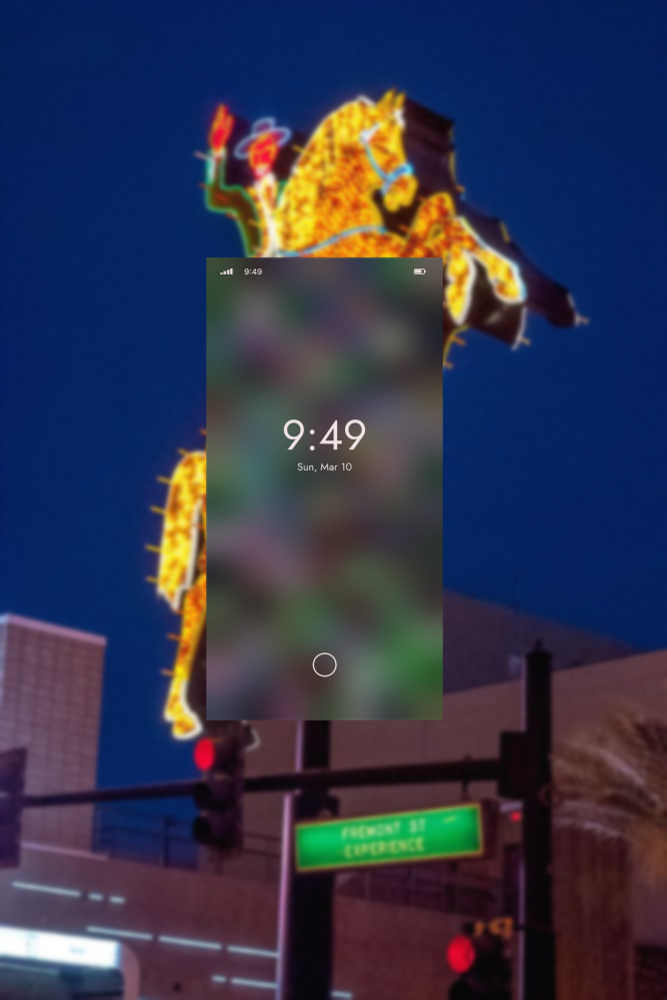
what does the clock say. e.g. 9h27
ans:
9h49
